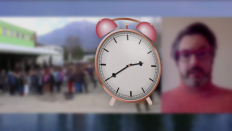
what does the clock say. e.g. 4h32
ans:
2h40
